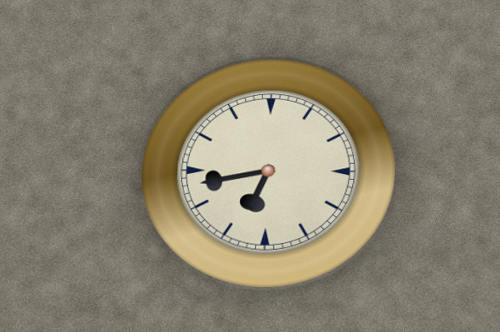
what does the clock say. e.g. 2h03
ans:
6h43
